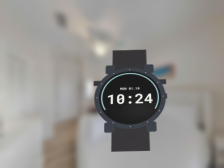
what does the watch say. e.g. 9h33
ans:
10h24
